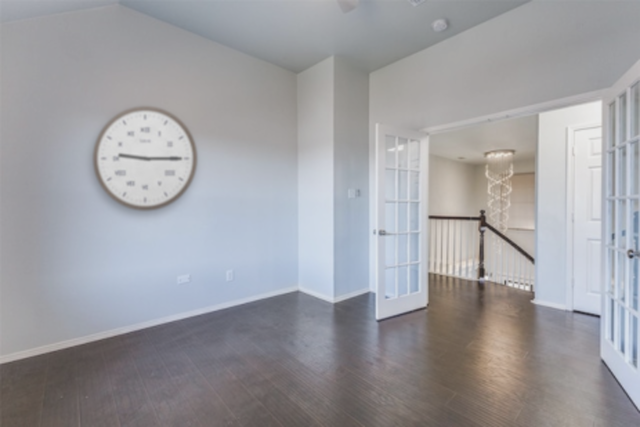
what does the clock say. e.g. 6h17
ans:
9h15
